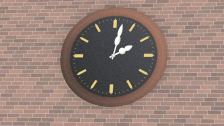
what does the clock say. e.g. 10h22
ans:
2h02
